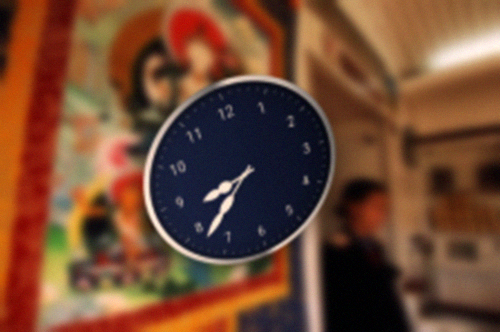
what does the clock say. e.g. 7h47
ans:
8h38
